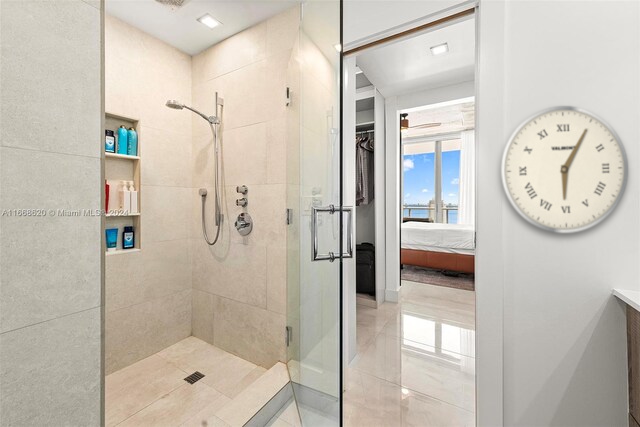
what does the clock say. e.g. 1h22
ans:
6h05
